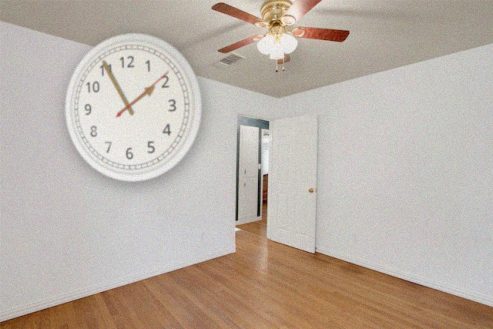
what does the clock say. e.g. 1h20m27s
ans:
1h55m09s
